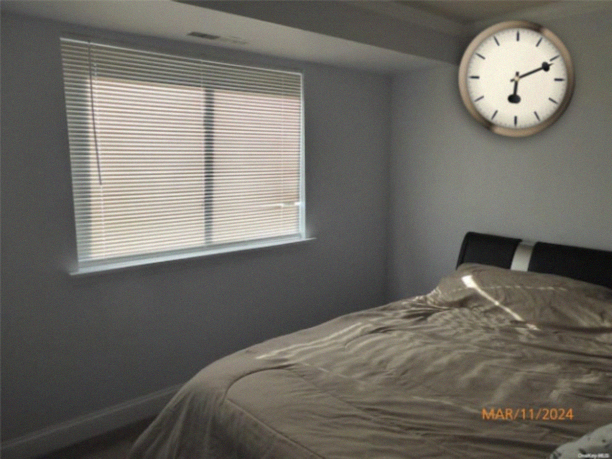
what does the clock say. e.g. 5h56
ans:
6h11
